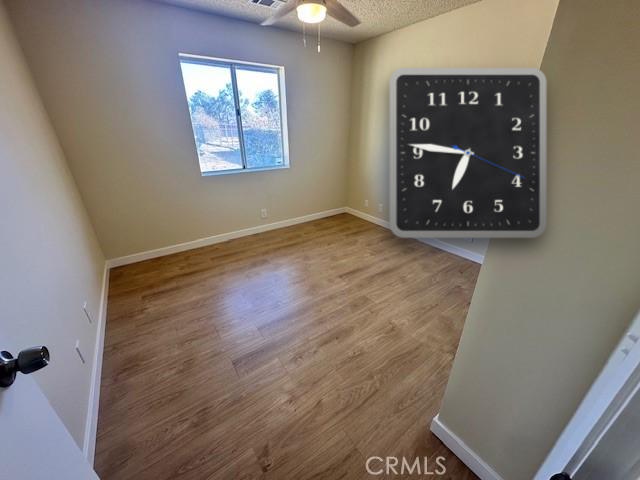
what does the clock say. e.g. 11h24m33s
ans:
6h46m19s
